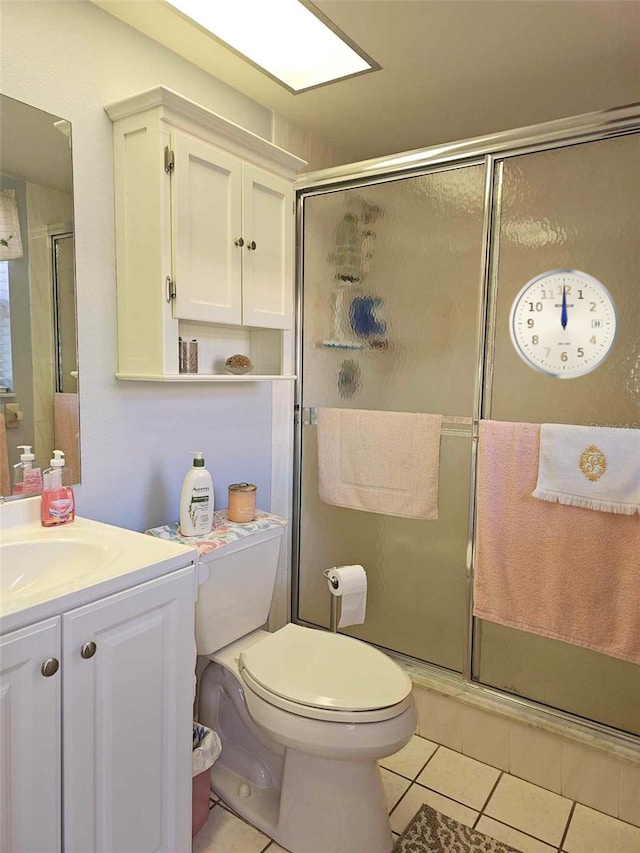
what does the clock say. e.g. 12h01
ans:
12h00
